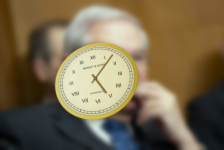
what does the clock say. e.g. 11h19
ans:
5h07
